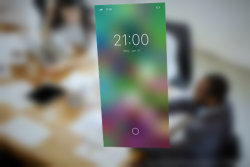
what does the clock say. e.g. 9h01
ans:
21h00
